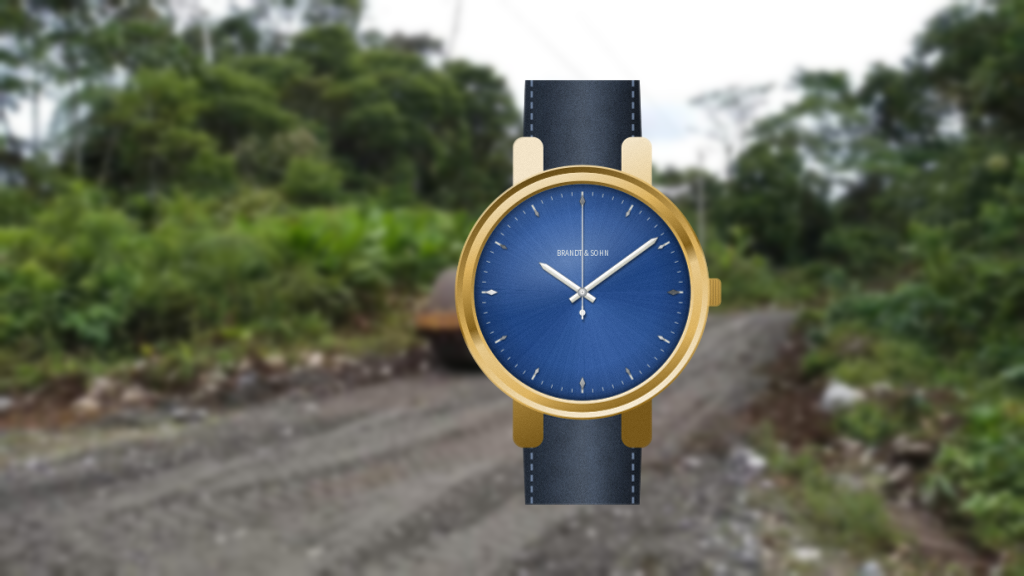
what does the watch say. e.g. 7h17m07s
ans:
10h09m00s
